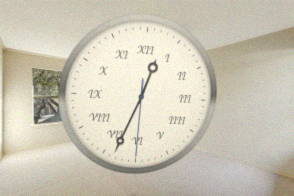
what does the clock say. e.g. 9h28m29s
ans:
12h33m30s
